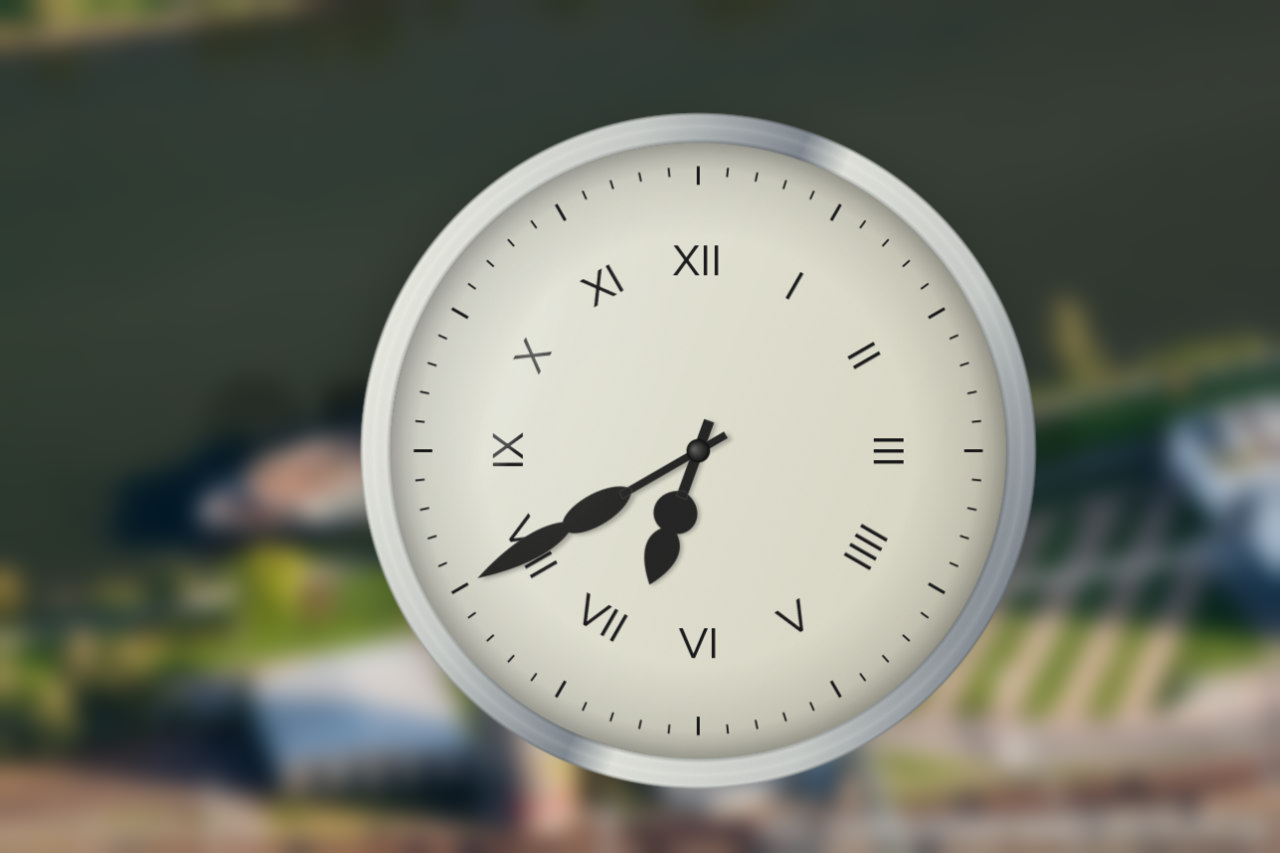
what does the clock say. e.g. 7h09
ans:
6h40
